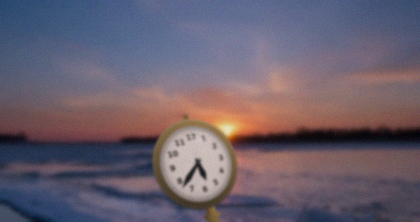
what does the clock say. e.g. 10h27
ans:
5h38
